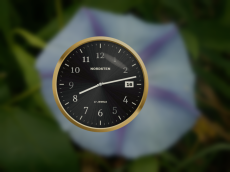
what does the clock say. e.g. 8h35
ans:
8h13
